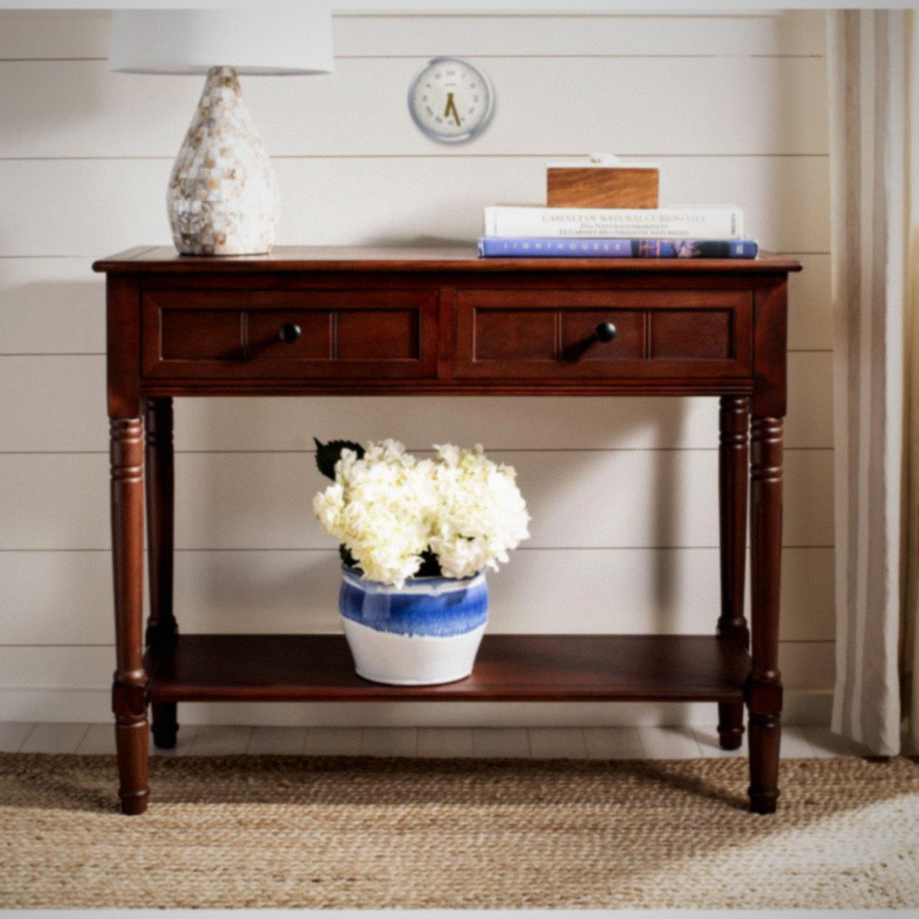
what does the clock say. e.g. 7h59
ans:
6h27
